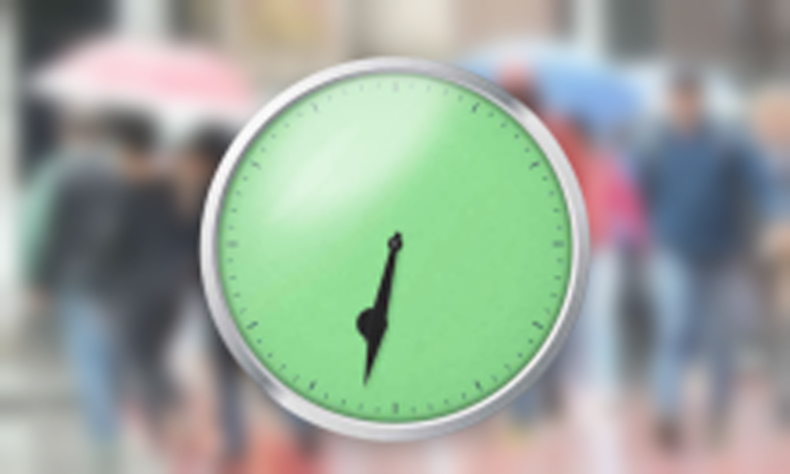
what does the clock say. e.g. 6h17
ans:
6h32
